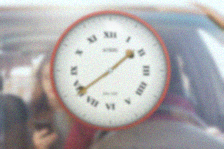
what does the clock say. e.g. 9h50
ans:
1h39
